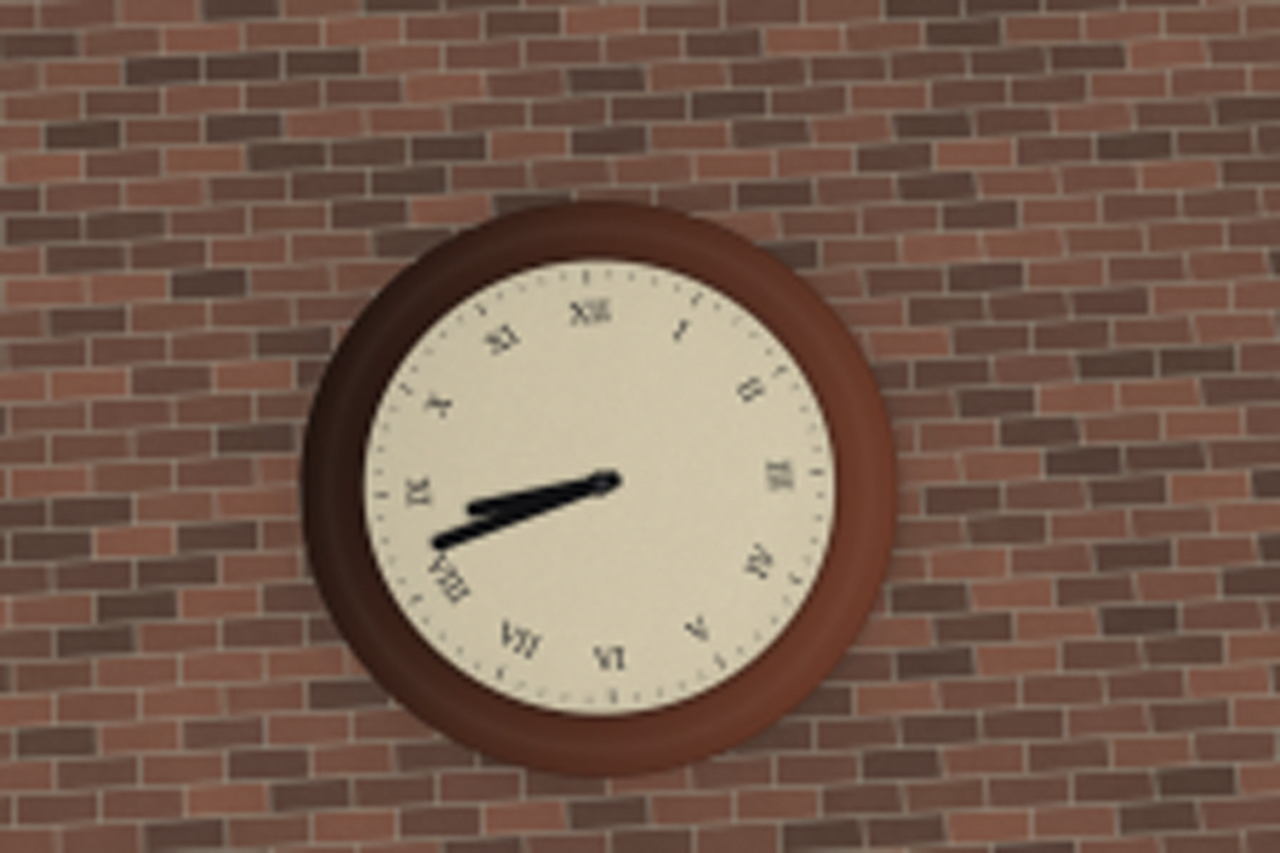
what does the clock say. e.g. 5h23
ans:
8h42
